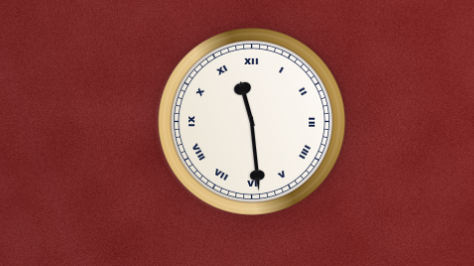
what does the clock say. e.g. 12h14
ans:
11h29
